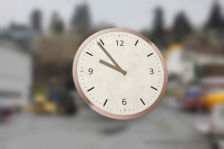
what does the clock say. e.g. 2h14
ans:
9h54
